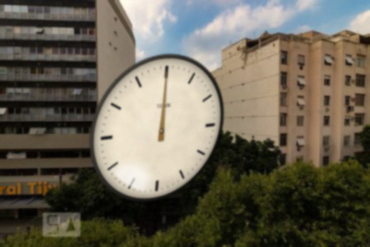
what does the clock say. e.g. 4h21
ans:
12h00
